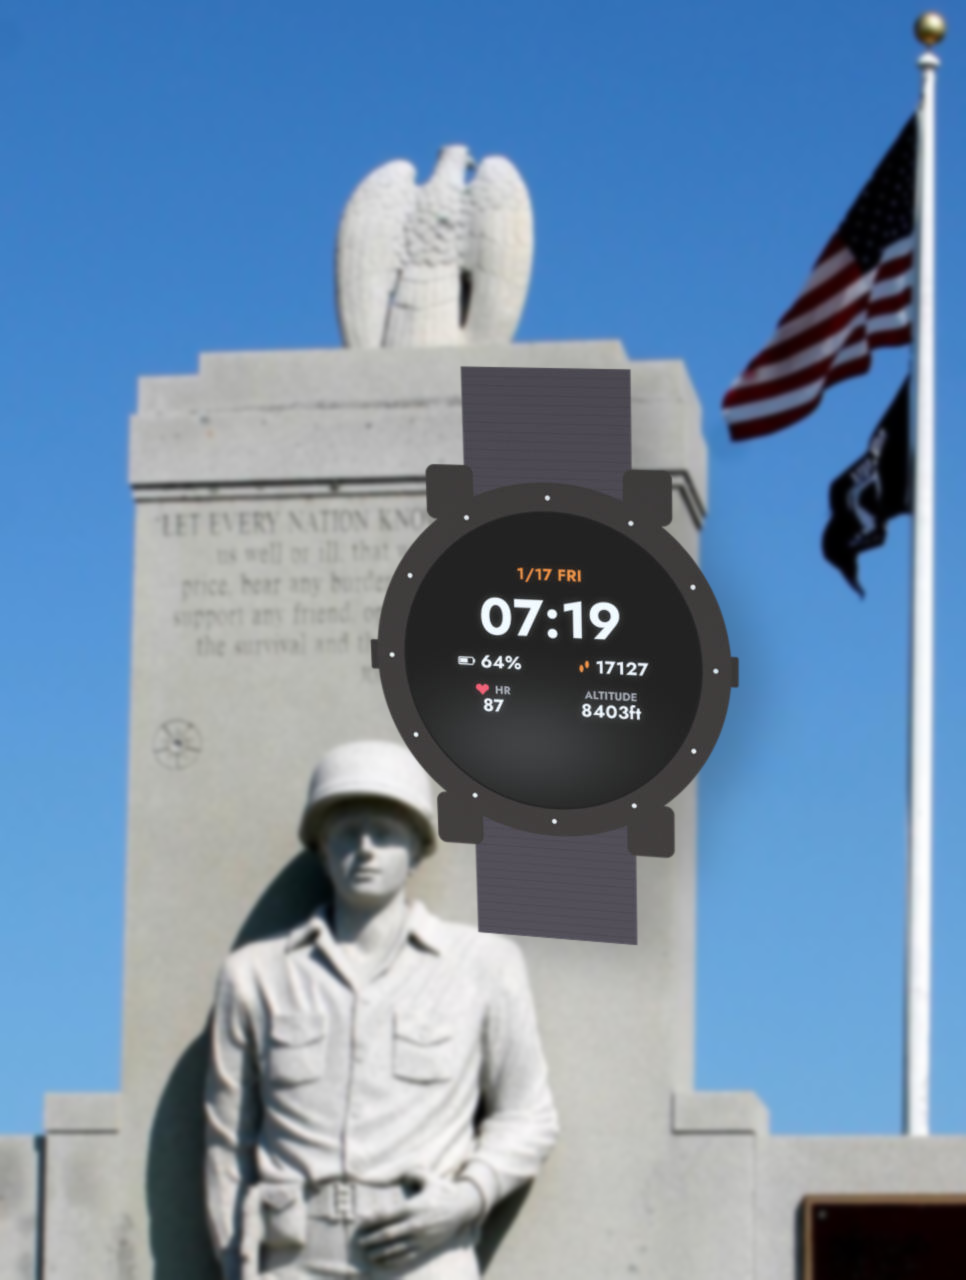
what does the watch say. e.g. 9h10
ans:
7h19
